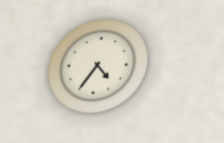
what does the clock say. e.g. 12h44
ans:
4h35
